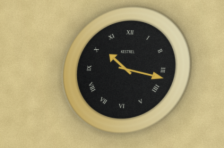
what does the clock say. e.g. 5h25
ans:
10h17
